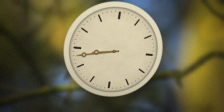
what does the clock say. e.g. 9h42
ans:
8h43
